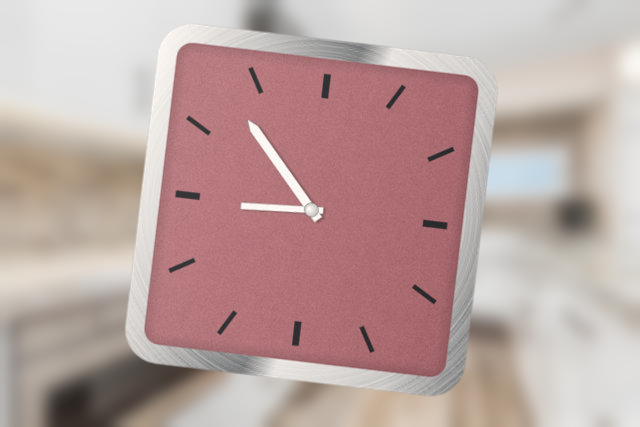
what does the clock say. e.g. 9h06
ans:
8h53
